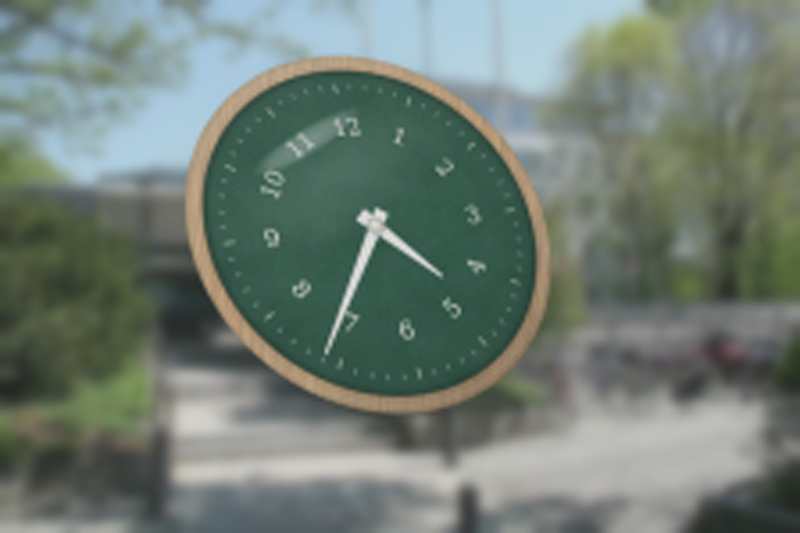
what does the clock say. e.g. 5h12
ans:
4h36
